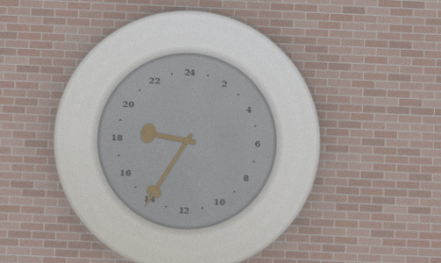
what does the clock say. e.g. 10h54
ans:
18h35
